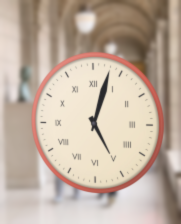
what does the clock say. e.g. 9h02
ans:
5h03
